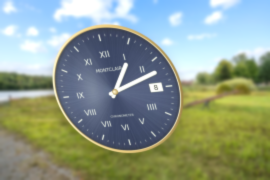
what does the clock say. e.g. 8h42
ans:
1h12
